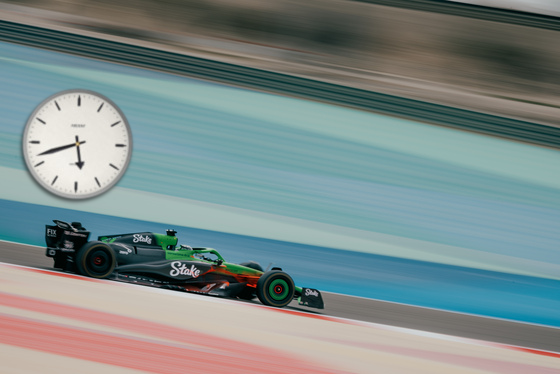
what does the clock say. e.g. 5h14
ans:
5h42
